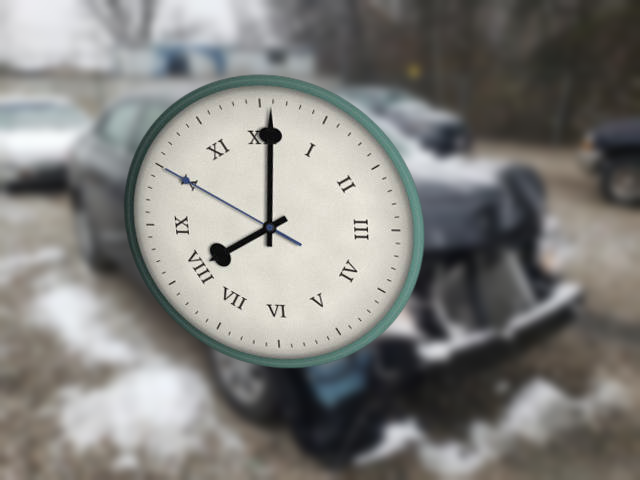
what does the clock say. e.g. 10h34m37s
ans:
8h00m50s
